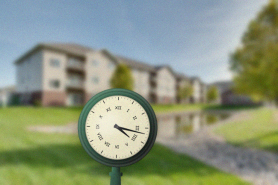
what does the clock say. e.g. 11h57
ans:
4h17
